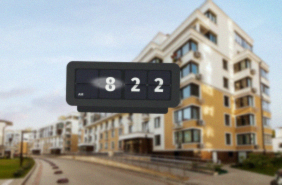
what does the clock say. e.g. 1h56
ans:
8h22
